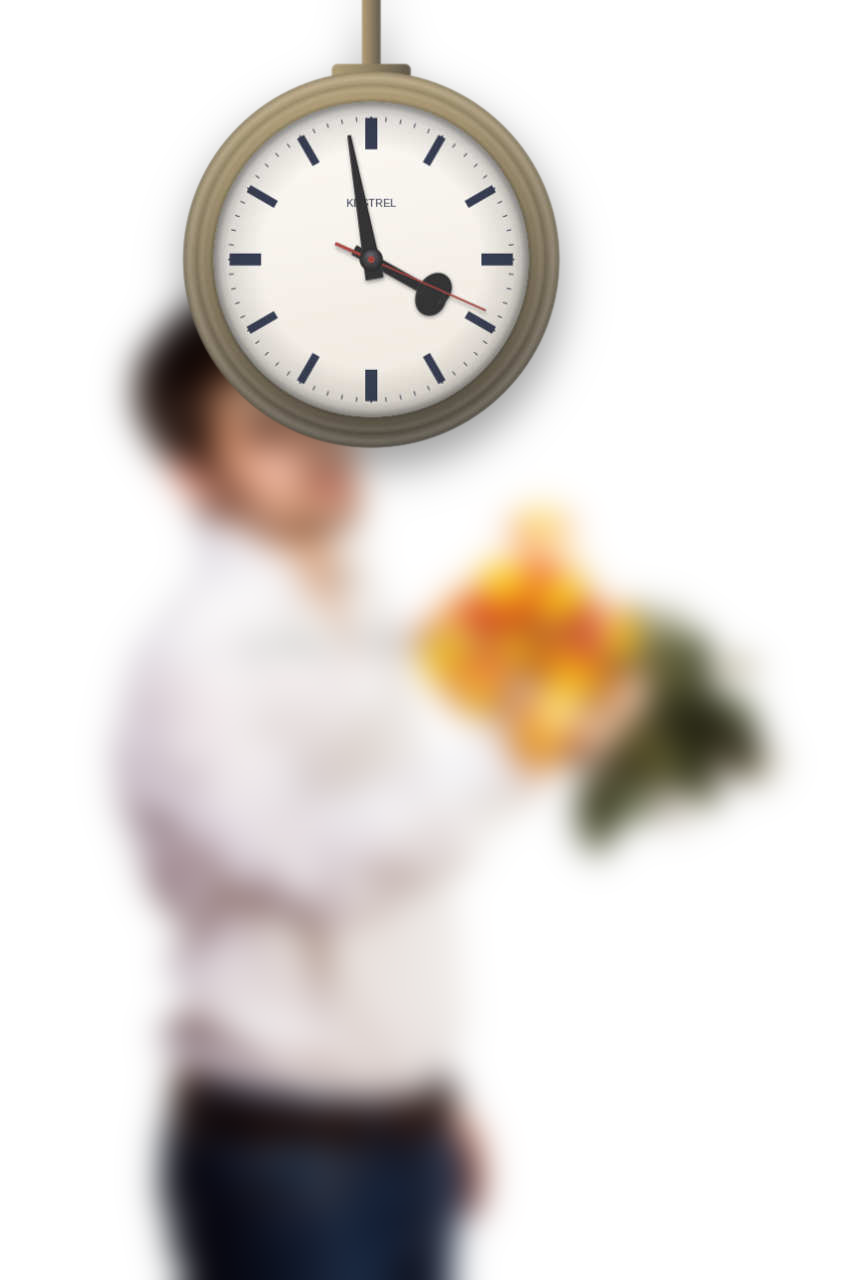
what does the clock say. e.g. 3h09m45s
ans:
3h58m19s
